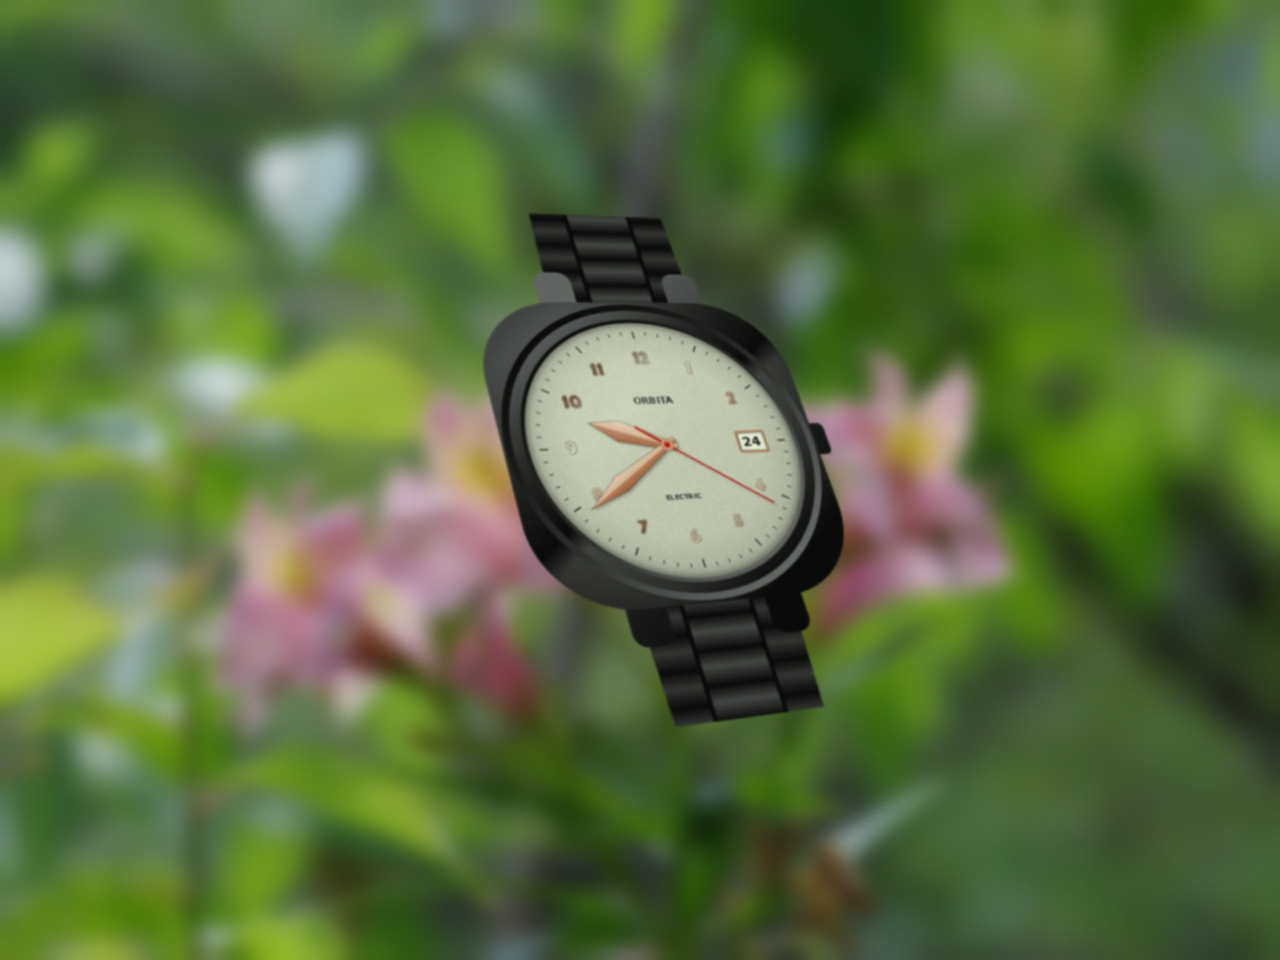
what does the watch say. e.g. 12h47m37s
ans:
9h39m21s
